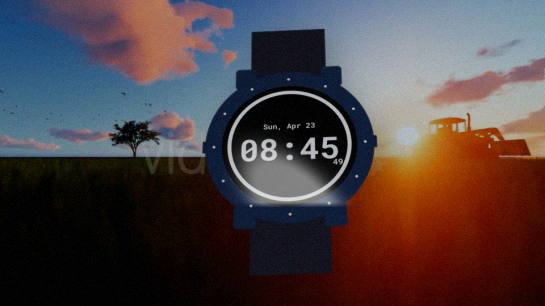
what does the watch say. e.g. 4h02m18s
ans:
8h45m49s
